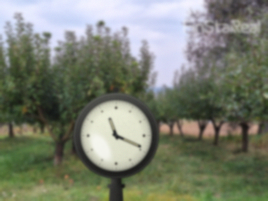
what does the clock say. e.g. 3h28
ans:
11h19
